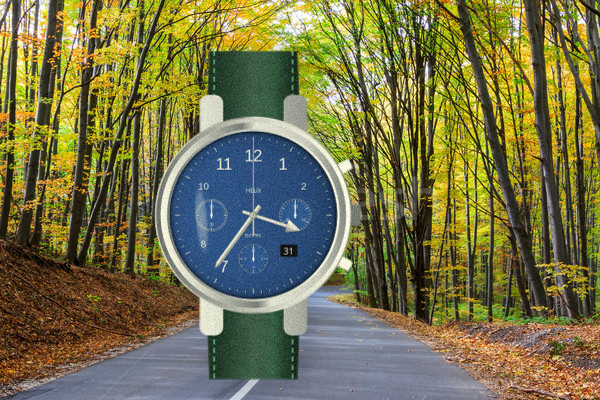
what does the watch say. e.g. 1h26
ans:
3h36
